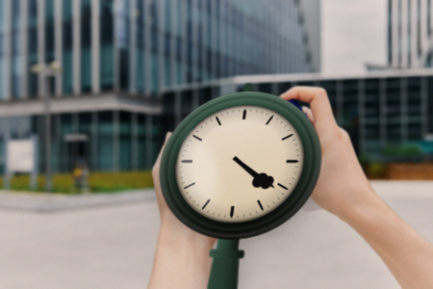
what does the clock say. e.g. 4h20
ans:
4h21
